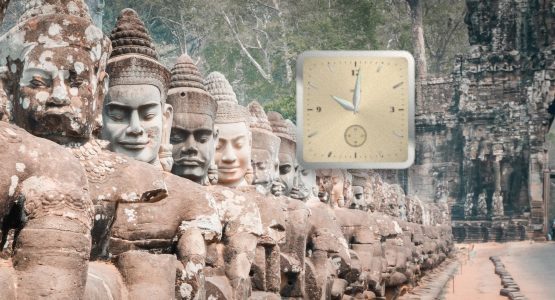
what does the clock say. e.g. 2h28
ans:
10h01
